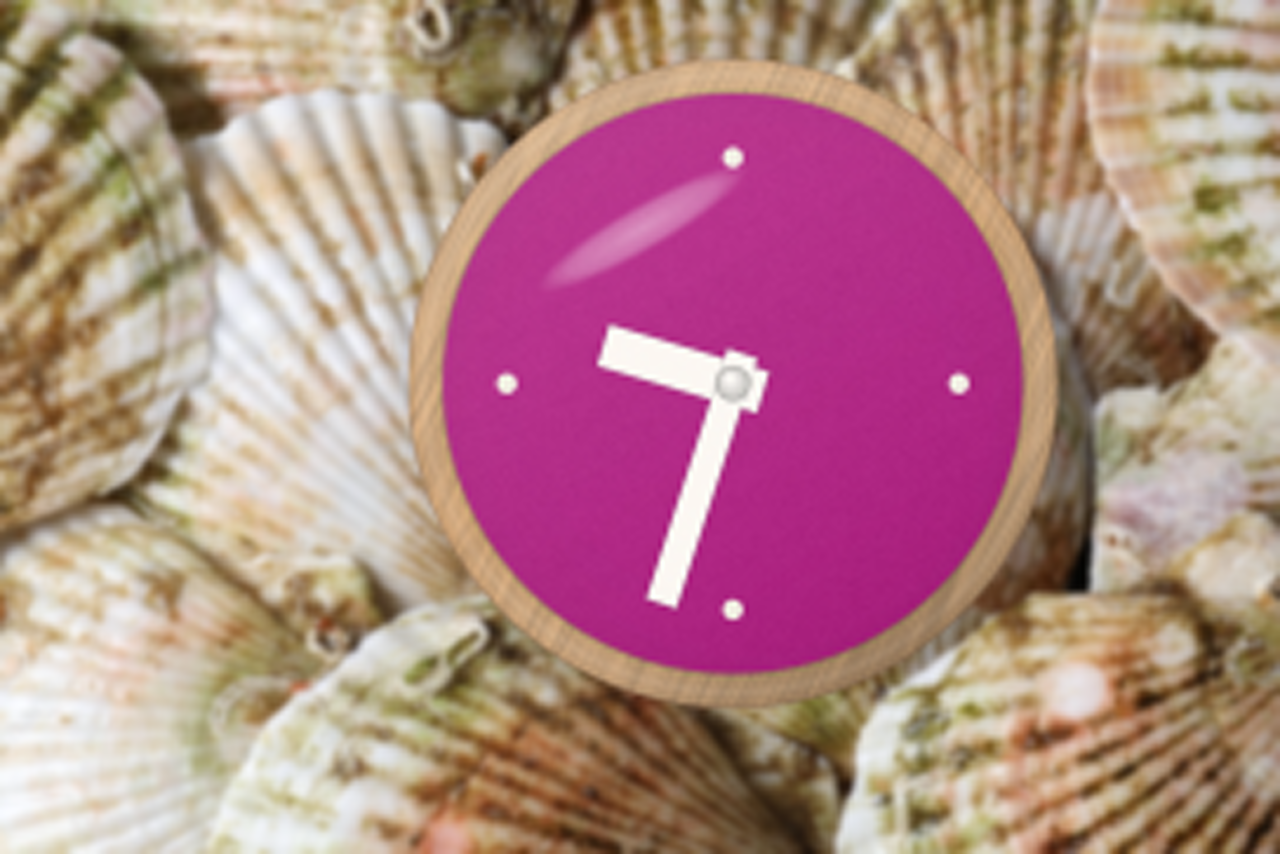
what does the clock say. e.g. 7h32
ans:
9h33
